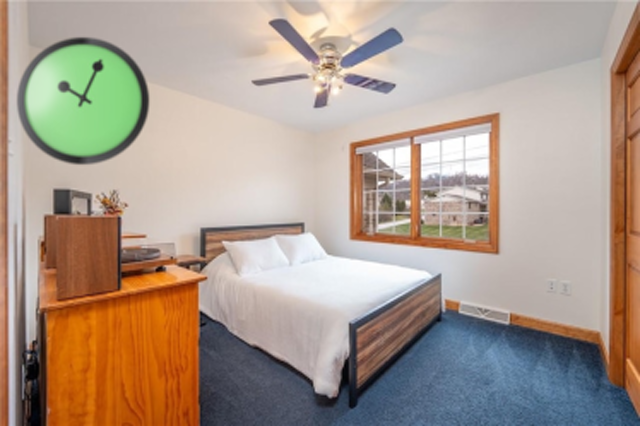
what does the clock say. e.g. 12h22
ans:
10h04
